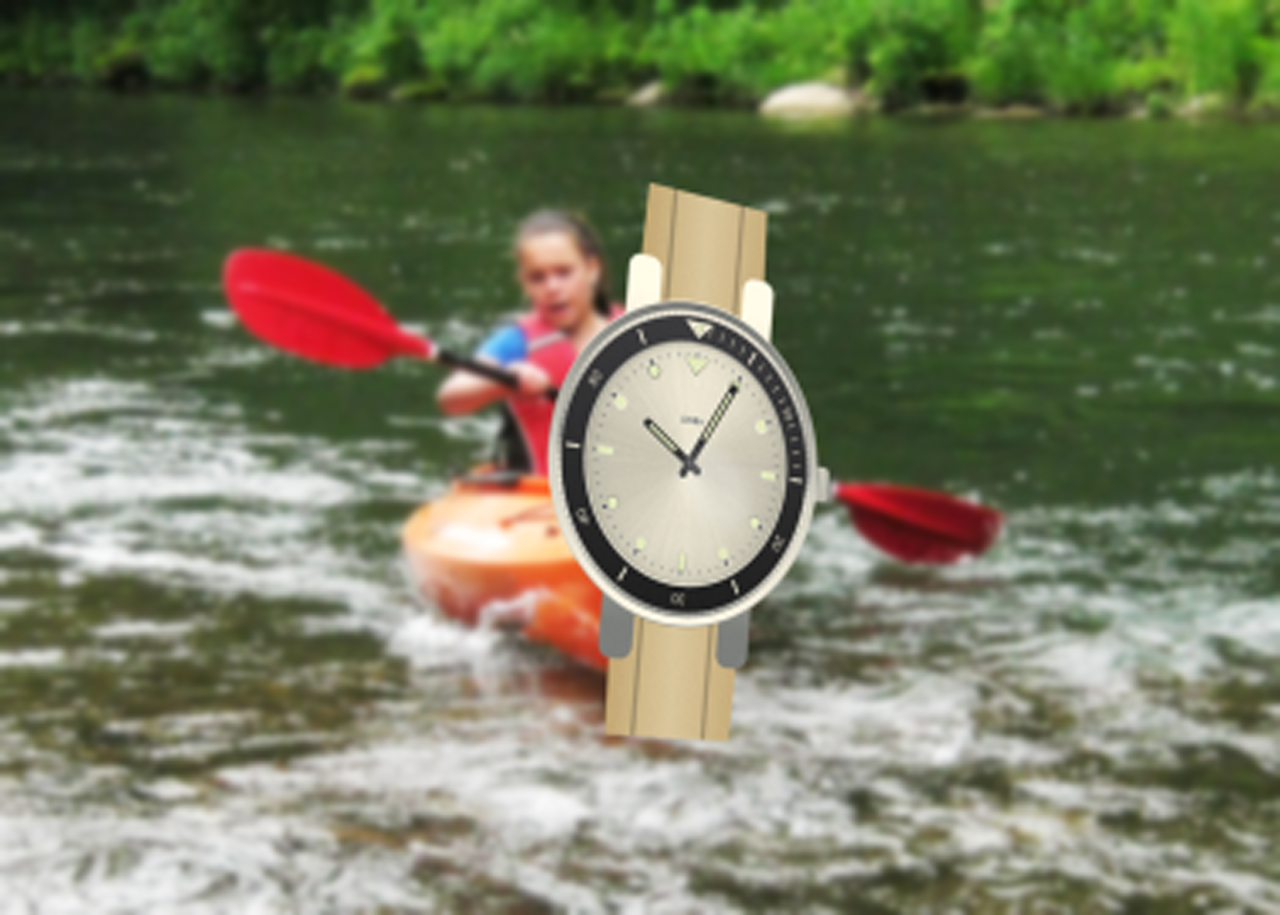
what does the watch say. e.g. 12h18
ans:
10h05
